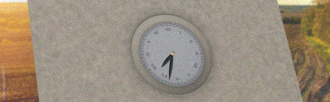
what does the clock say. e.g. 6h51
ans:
7h33
